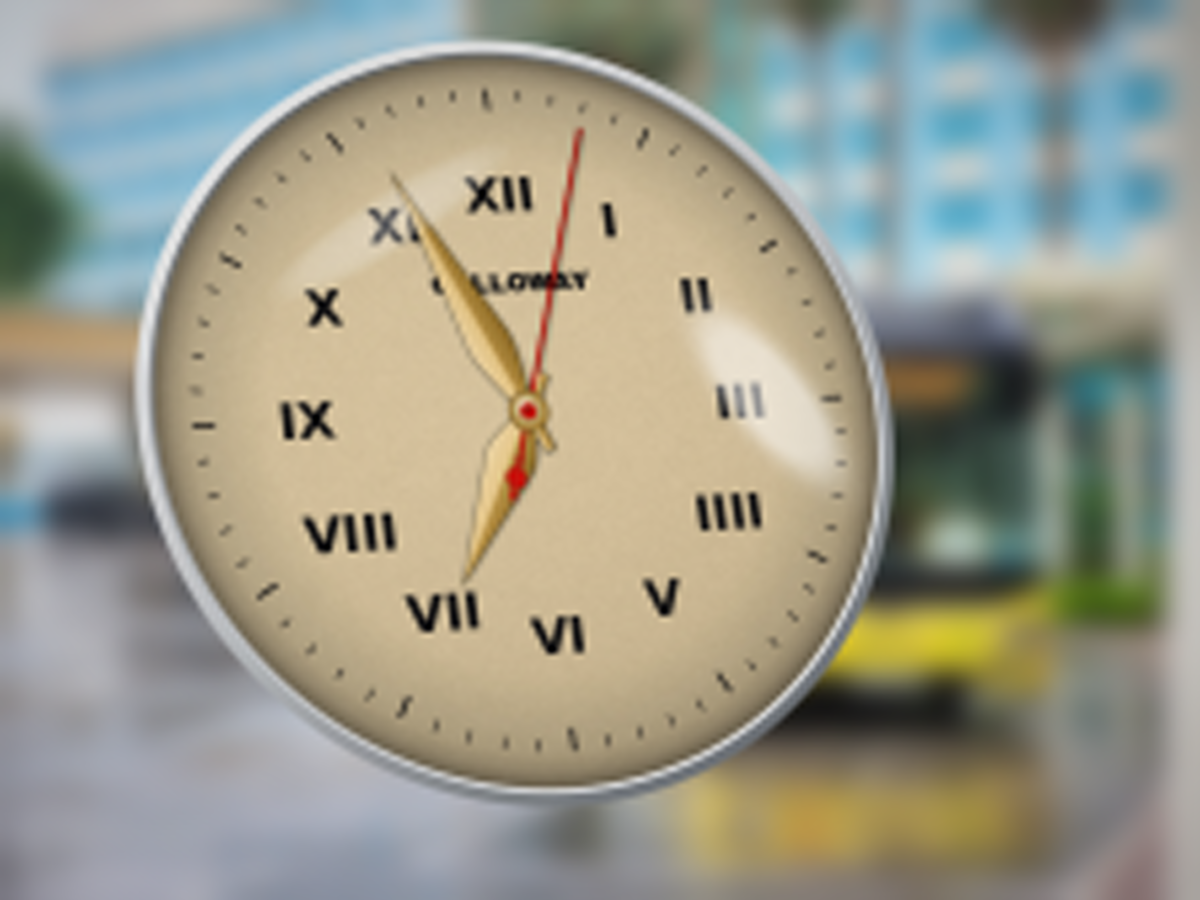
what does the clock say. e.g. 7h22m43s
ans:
6h56m03s
